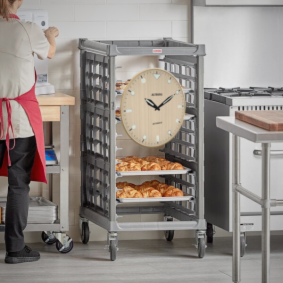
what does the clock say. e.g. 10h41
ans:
10h10
